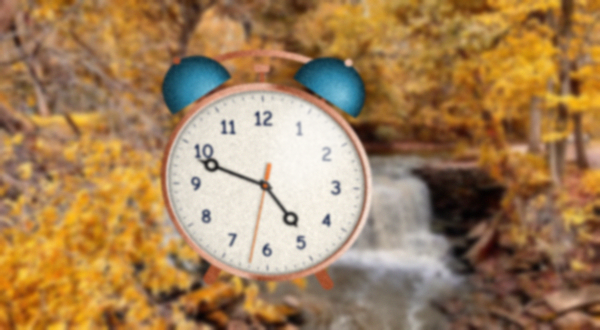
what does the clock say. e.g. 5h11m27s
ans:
4h48m32s
